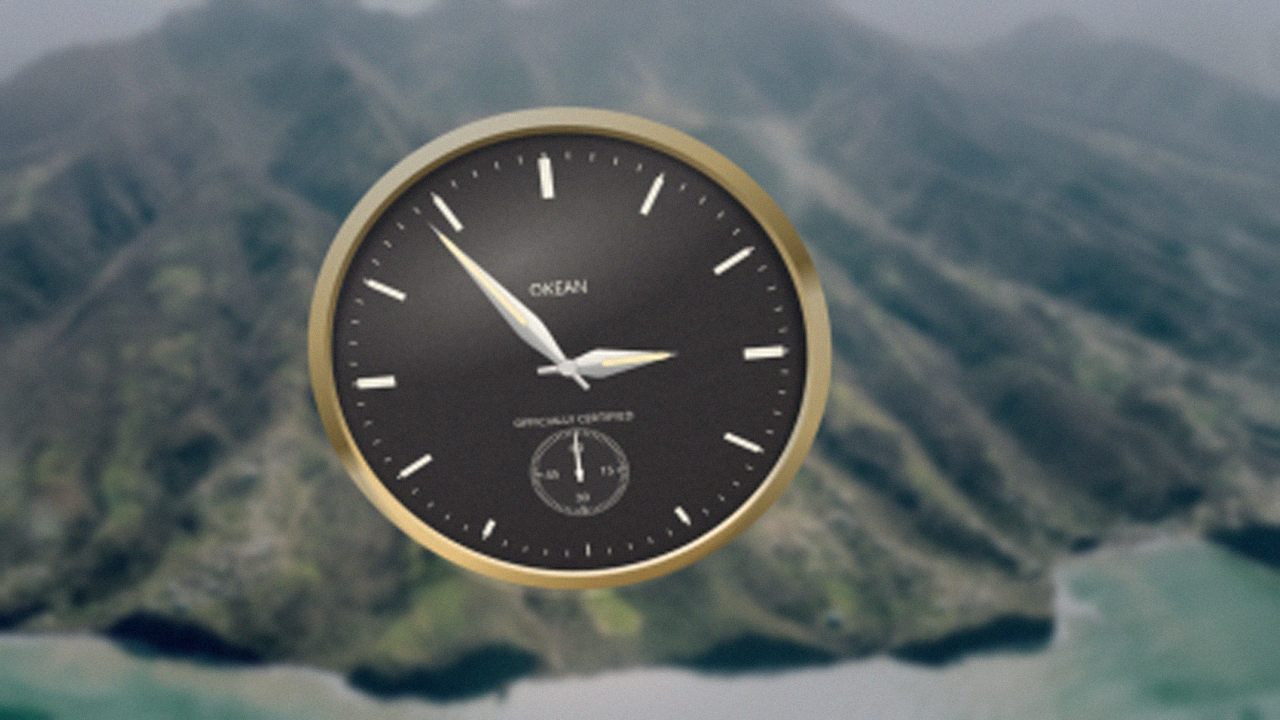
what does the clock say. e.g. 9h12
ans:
2h54
